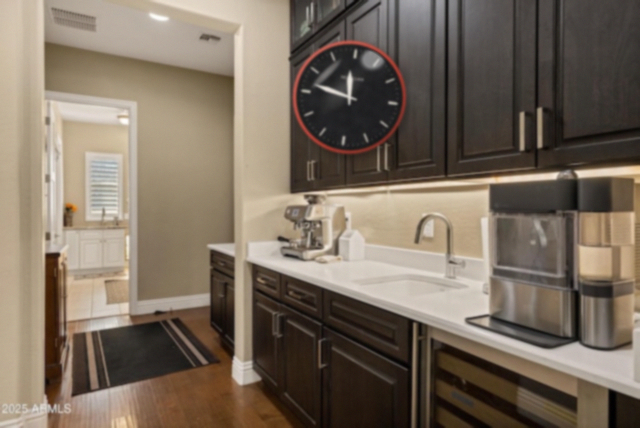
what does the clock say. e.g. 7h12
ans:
11h47
